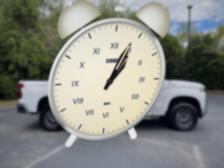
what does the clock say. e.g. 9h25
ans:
1h04
